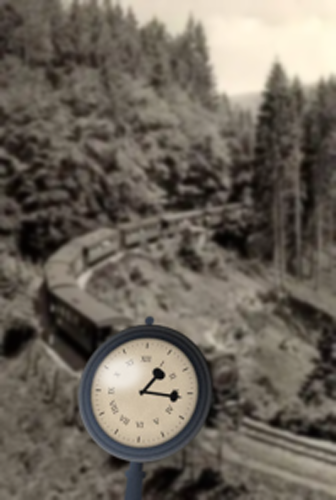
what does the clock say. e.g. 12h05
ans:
1h16
